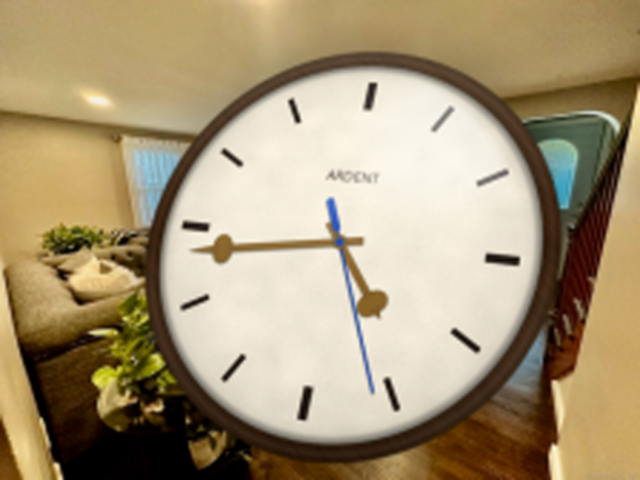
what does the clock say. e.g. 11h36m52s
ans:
4h43m26s
